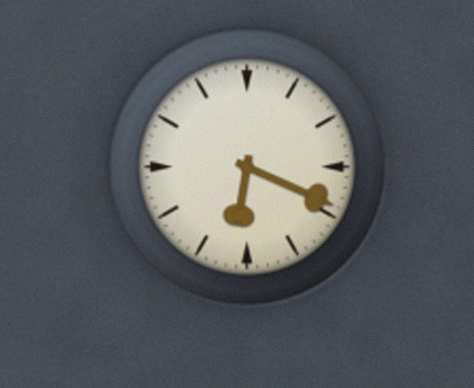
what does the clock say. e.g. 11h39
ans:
6h19
